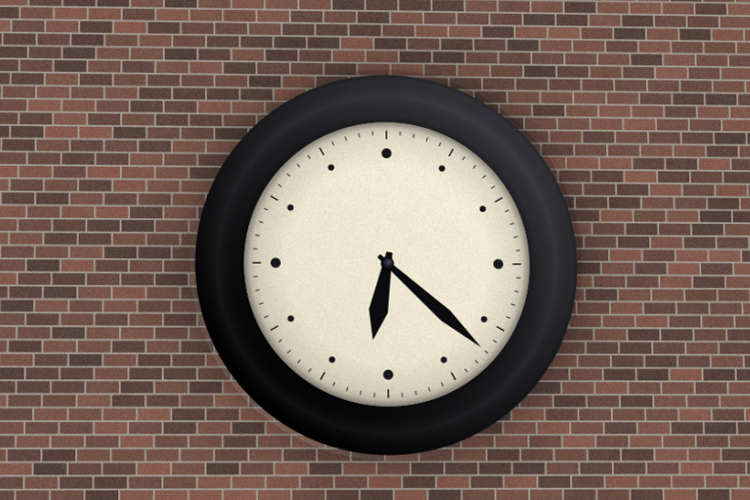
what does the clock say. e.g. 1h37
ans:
6h22
